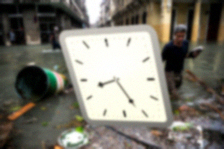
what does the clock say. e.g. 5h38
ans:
8h26
